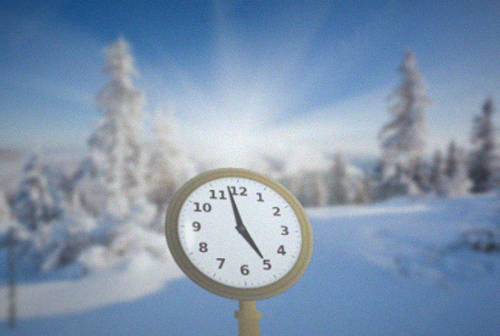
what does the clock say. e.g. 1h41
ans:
4h58
